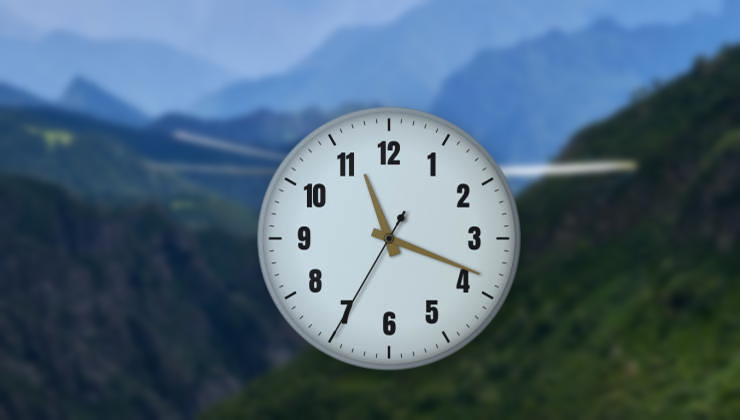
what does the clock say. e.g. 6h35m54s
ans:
11h18m35s
